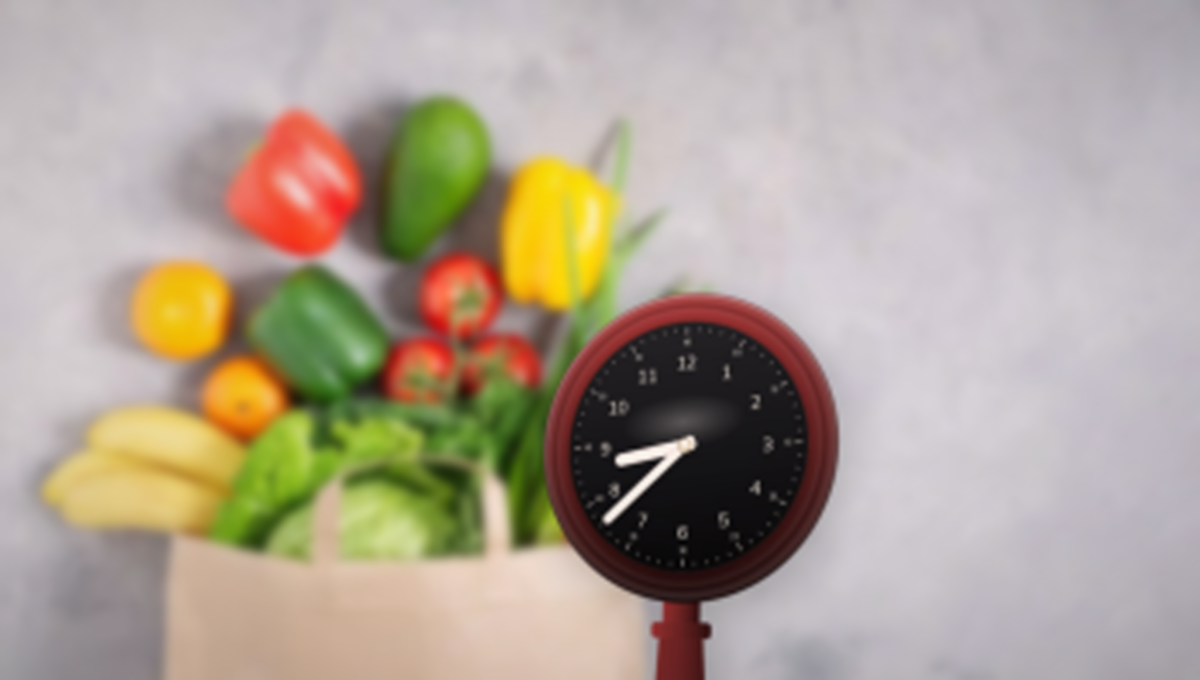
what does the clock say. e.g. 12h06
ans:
8h38
